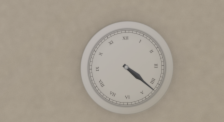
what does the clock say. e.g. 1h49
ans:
4h22
